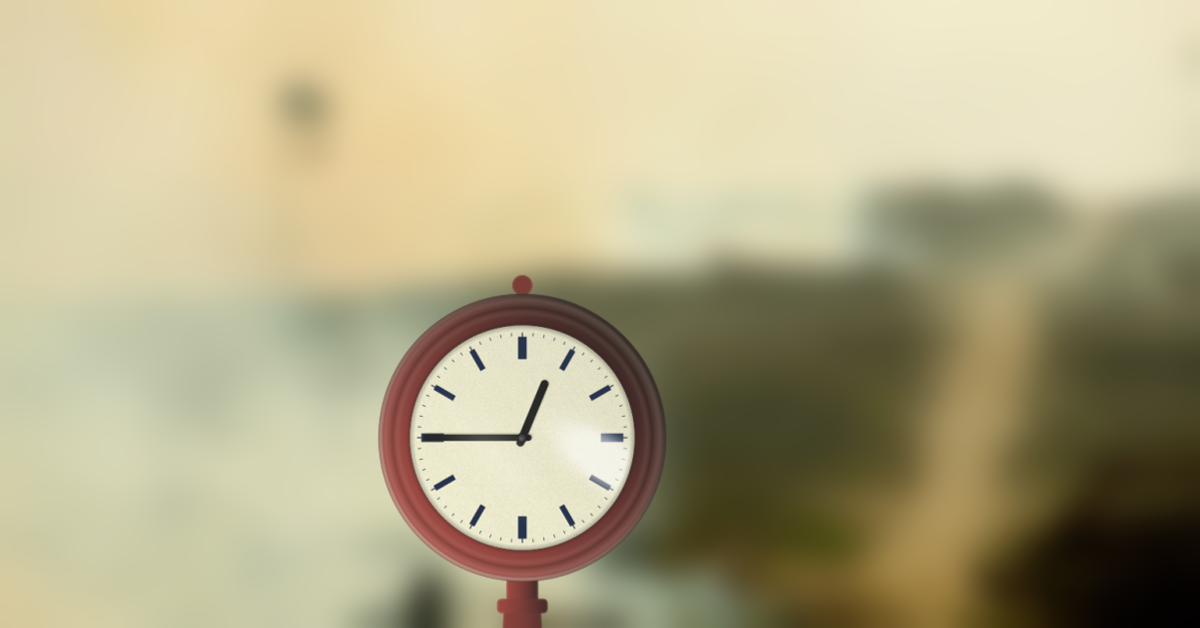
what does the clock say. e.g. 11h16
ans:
12h45
